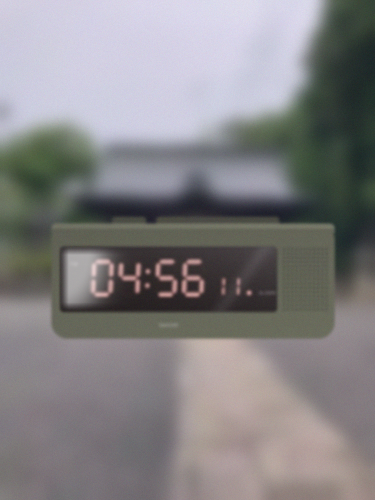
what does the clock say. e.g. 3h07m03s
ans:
4h56m11s
